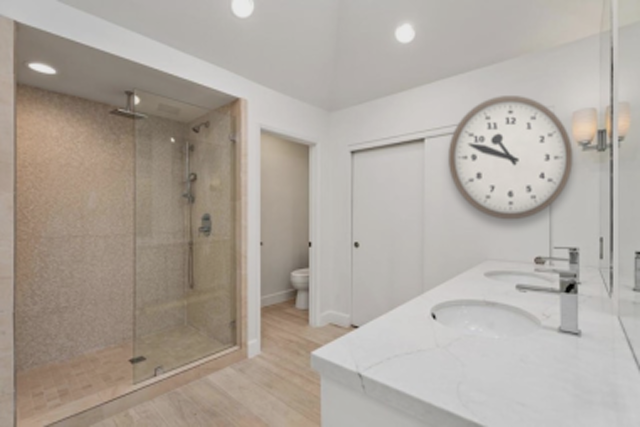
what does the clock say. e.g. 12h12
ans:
10h48
